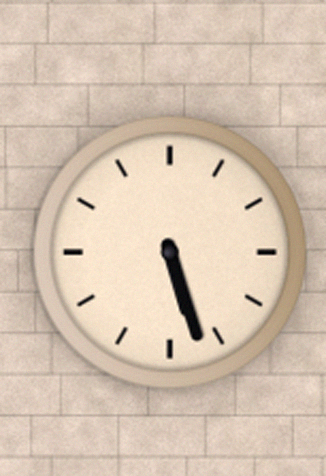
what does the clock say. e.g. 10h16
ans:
5h27
